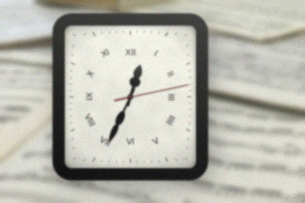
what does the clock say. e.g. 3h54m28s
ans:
12h34m13s
